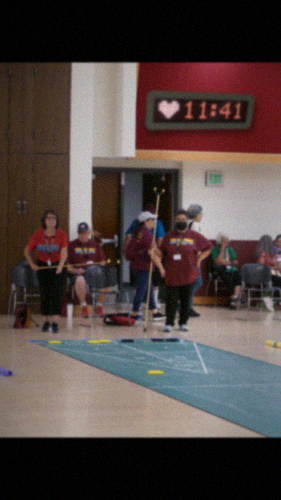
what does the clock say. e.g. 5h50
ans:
11h41
